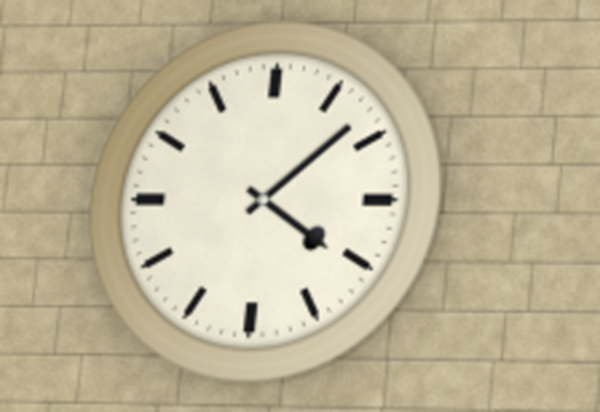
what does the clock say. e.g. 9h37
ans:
4h08
